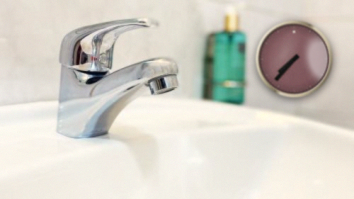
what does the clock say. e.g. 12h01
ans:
7h37
